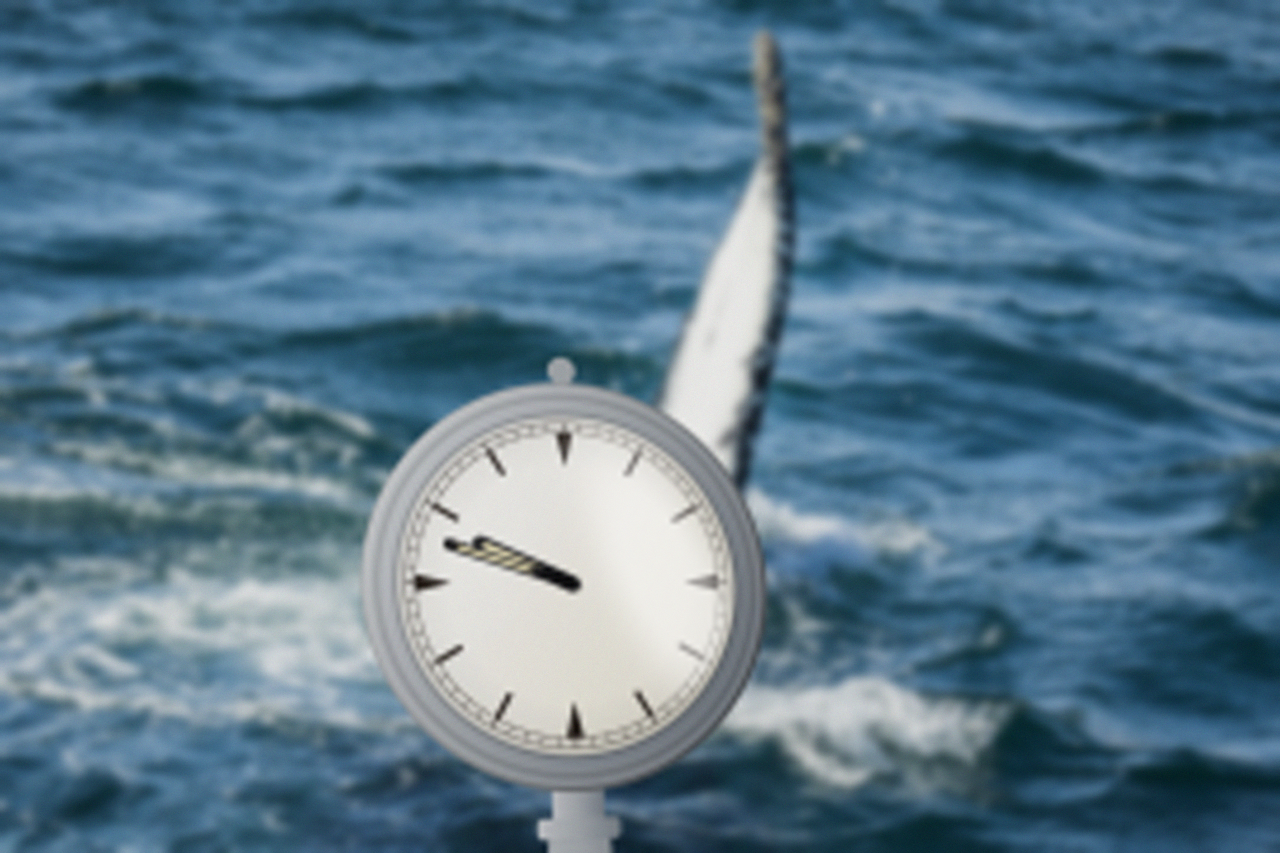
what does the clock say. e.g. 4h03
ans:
9h48
